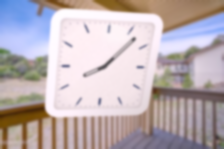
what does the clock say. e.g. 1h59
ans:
8h07
